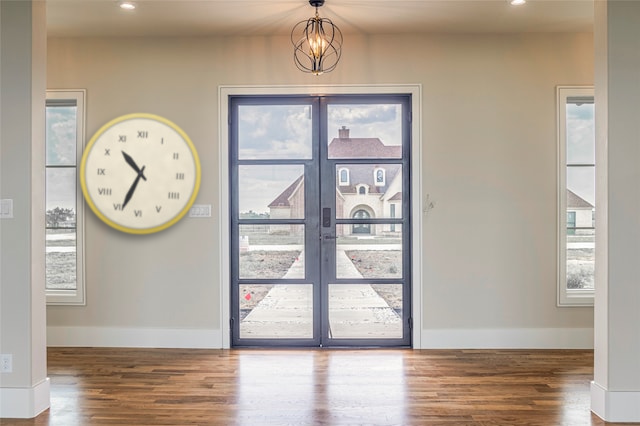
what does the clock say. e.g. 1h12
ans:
10h34
